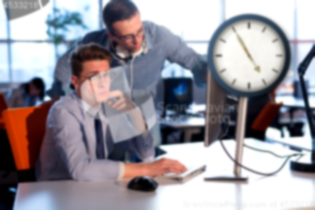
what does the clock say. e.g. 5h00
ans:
4h55
